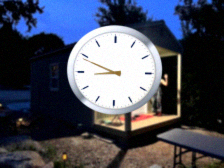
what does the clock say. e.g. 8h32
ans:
8h49
